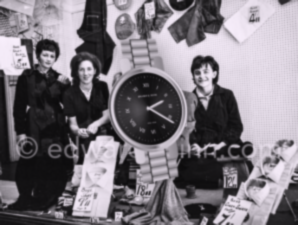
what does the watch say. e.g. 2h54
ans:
2h21
